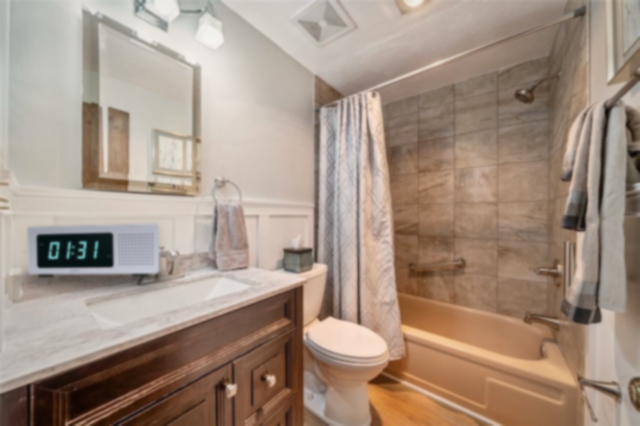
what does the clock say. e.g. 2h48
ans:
1h31
